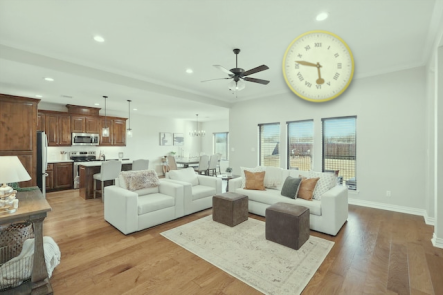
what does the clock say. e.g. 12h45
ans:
5h47
